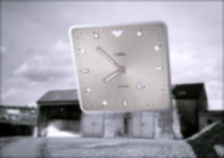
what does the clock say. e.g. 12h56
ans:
7h53
